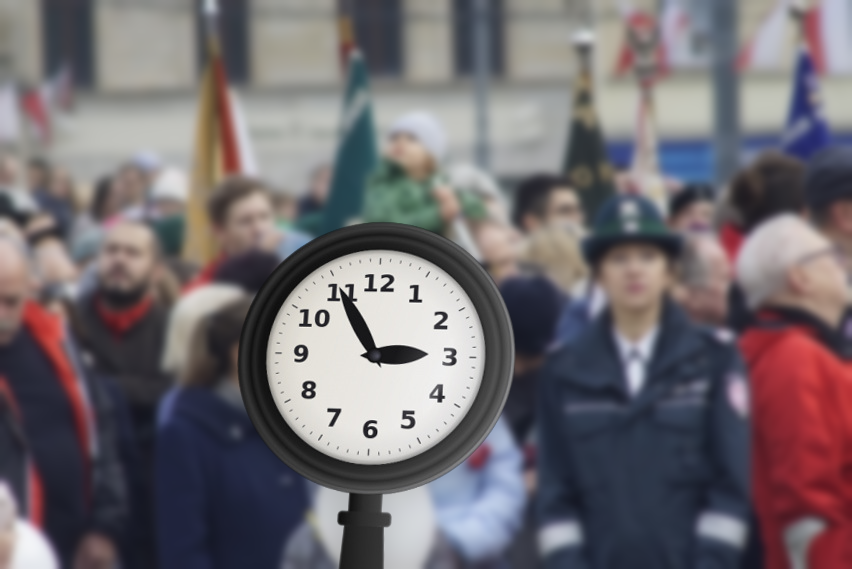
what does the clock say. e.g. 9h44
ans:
2h55
